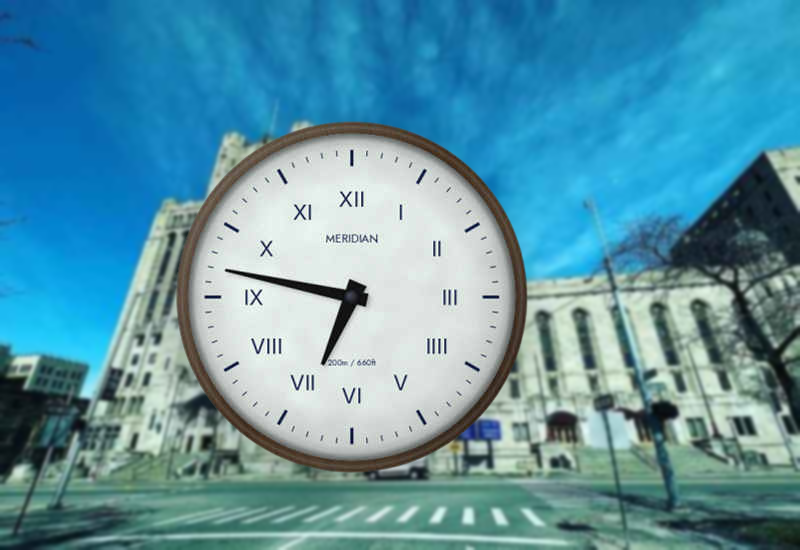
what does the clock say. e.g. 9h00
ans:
6h47
